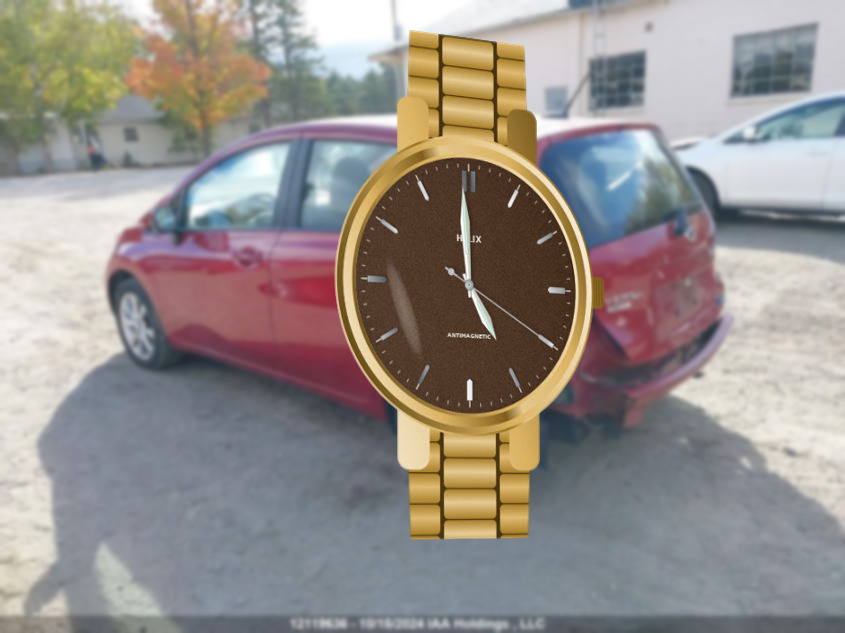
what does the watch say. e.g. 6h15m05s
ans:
4h59m20s
